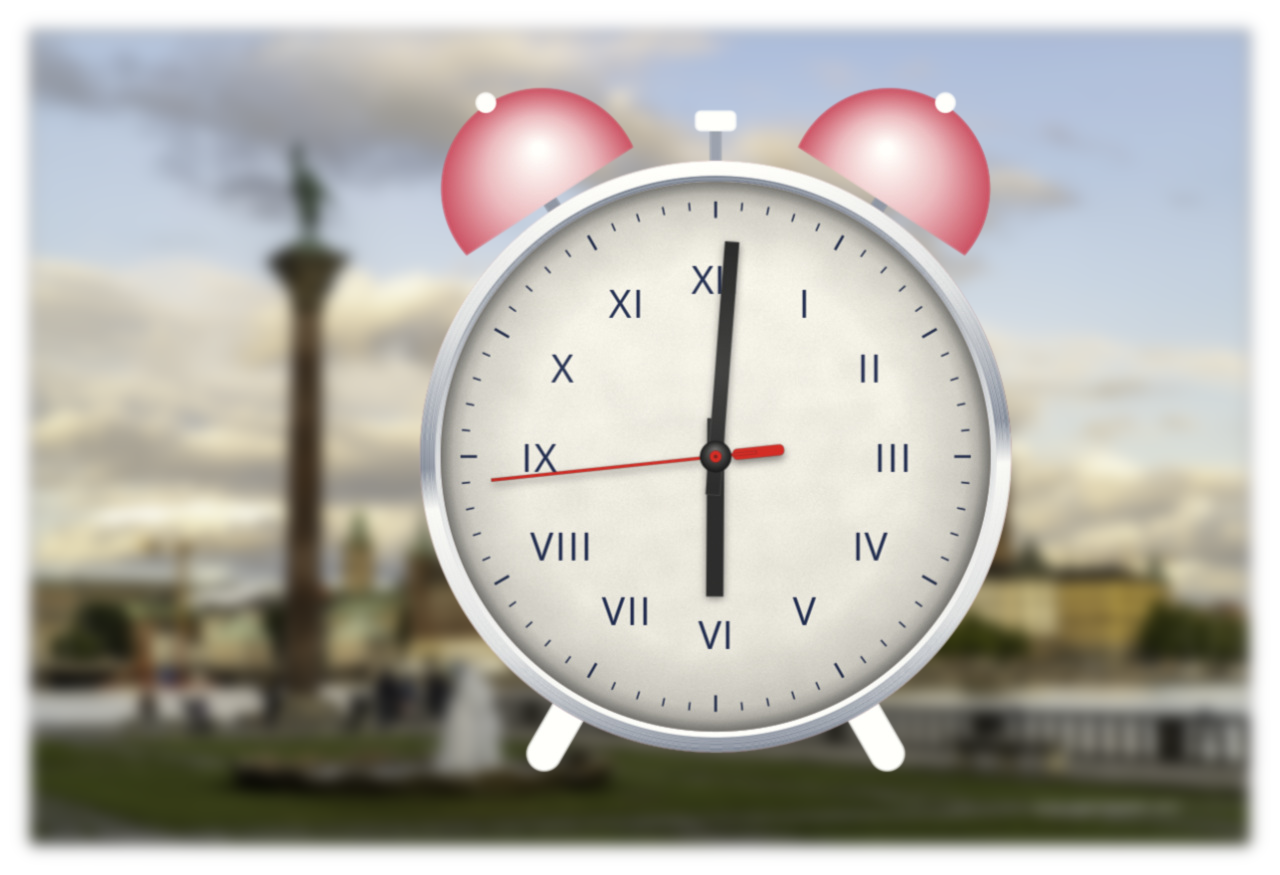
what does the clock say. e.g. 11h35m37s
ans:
6h00m44s
